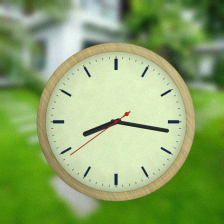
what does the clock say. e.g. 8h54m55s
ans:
8h16m39s
